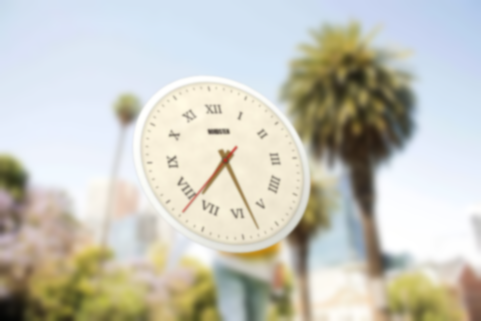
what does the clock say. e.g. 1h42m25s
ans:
7h27m38s
